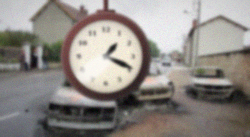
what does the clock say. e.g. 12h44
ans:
1h19
